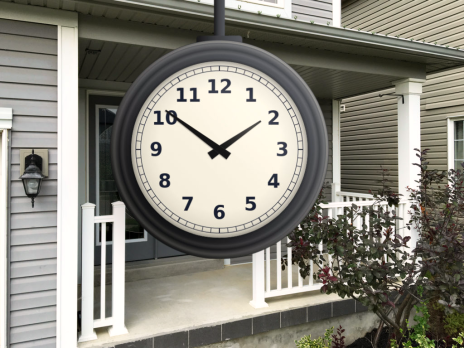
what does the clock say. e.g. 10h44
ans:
1h51
